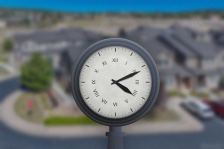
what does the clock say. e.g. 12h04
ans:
4h11
